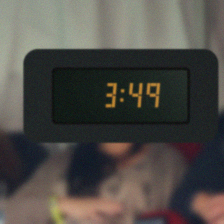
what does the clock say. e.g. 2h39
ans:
3h49
